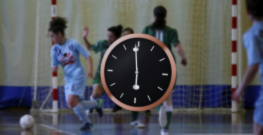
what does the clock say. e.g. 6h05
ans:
5h59
